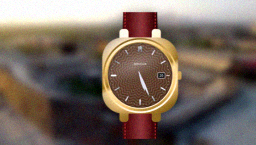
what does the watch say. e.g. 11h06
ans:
5h26
